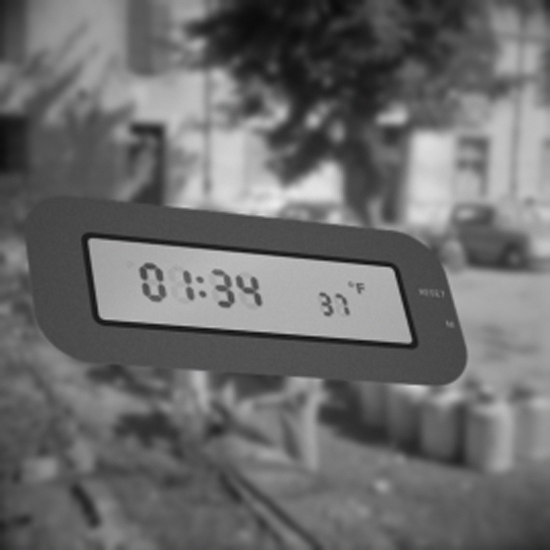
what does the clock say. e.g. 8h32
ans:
1h34
